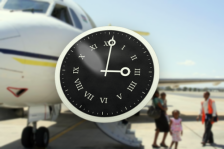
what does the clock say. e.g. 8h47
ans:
3h01
